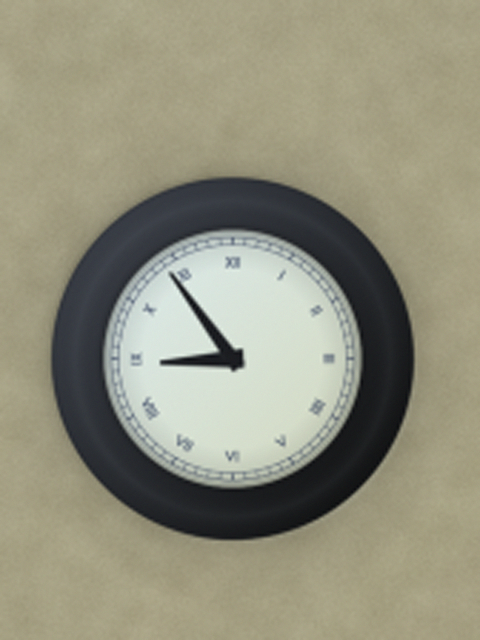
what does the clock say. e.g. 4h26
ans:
8h54
